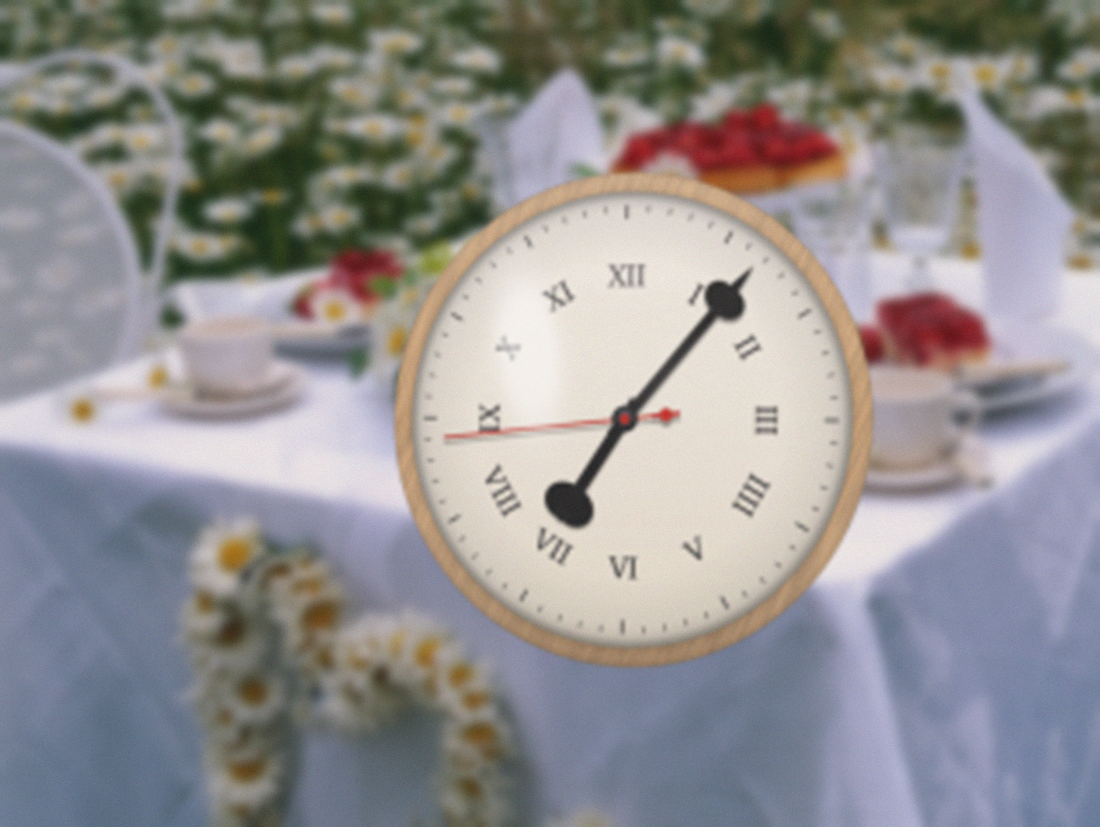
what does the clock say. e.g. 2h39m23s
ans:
7h06m44s
